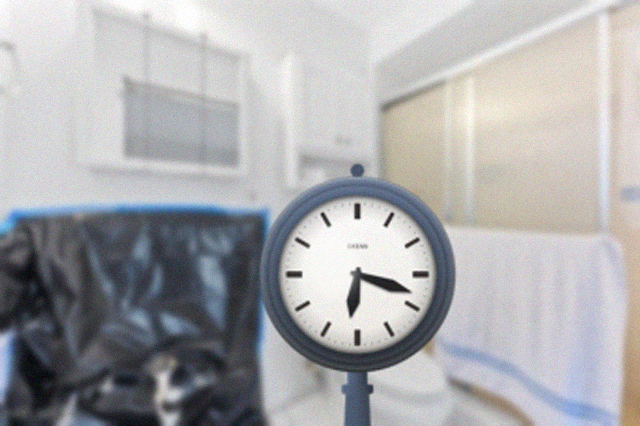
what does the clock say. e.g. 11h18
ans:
6h18
